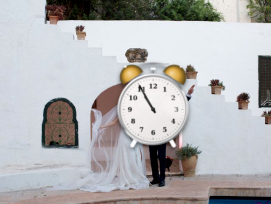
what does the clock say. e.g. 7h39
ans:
10h55
